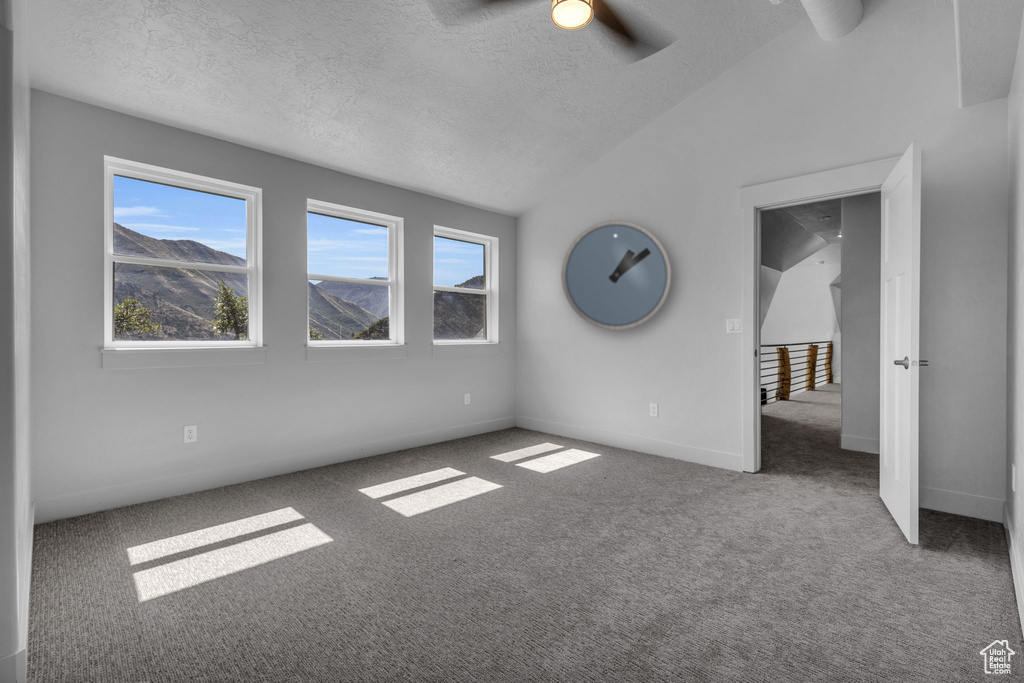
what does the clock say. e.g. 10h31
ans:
1h09
